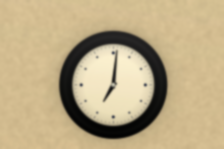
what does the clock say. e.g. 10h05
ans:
7h01
